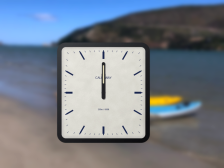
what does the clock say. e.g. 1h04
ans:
12h00
